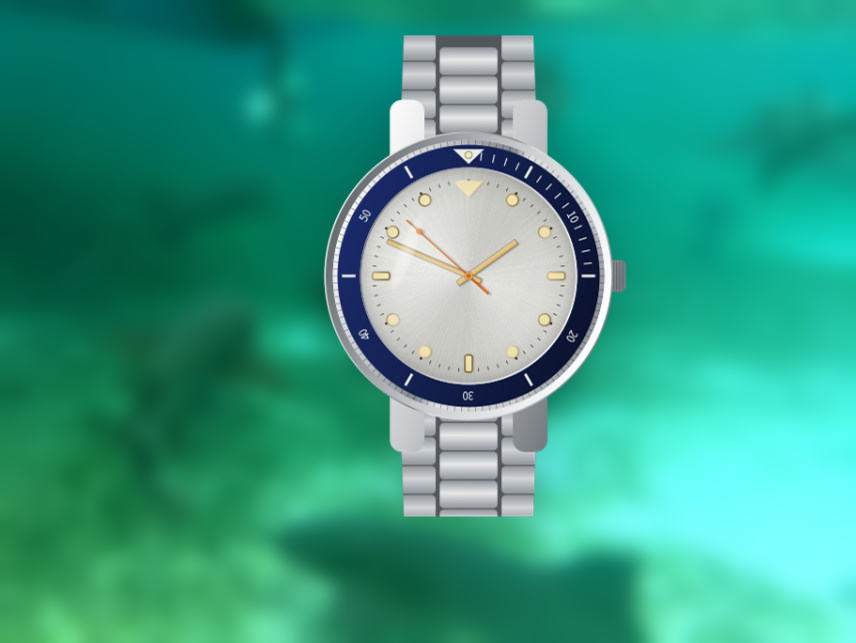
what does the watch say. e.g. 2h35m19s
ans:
1h48m52s
